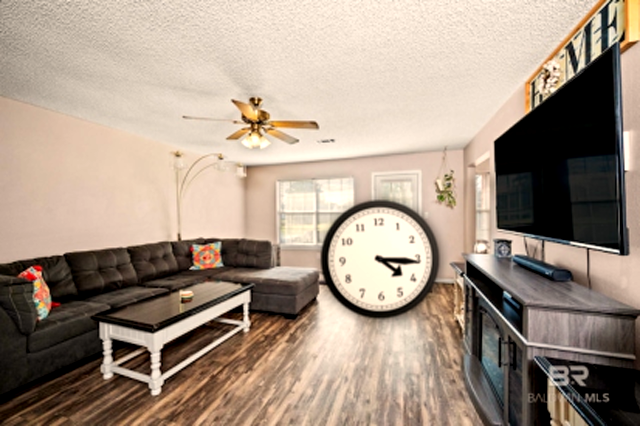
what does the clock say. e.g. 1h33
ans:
4h16
